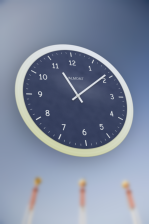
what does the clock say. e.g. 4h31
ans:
11h09
